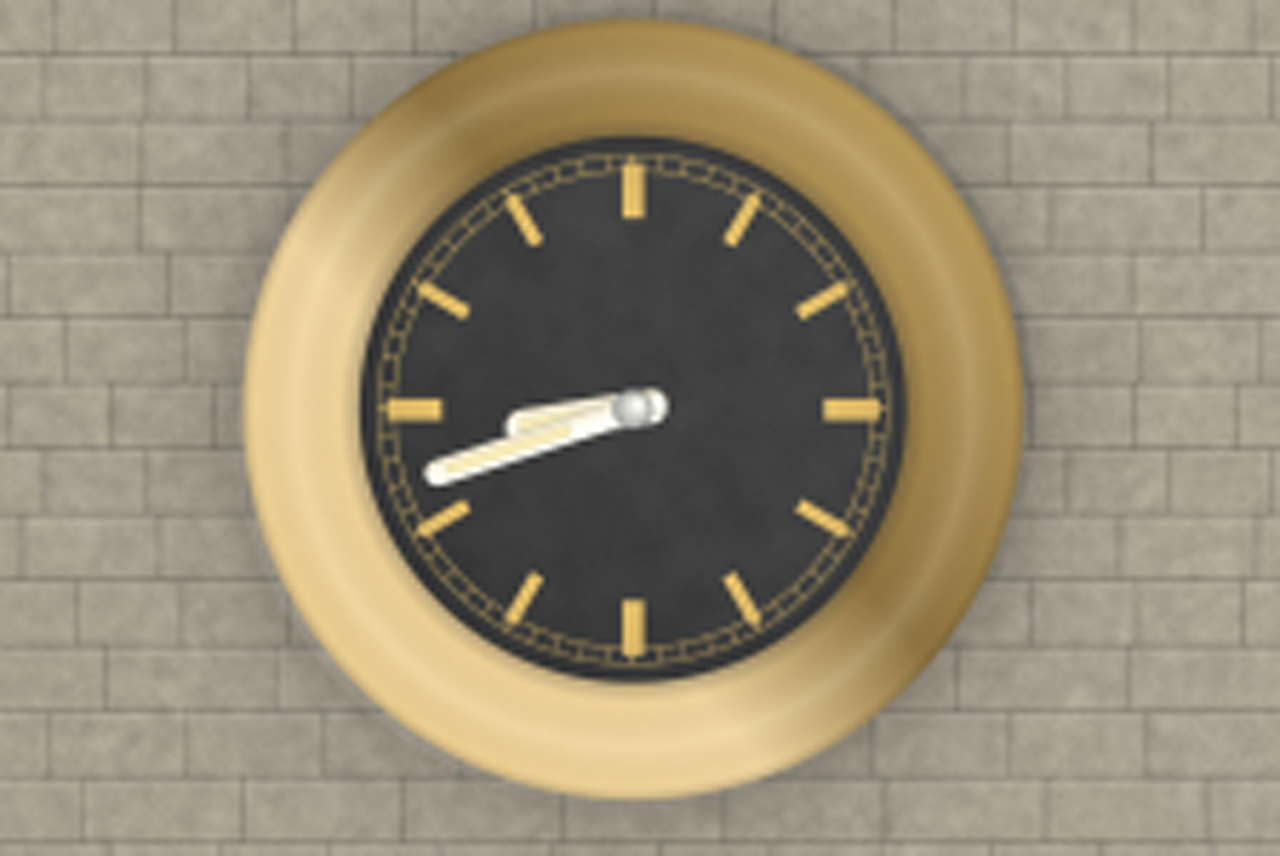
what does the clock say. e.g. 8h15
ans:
8h42
